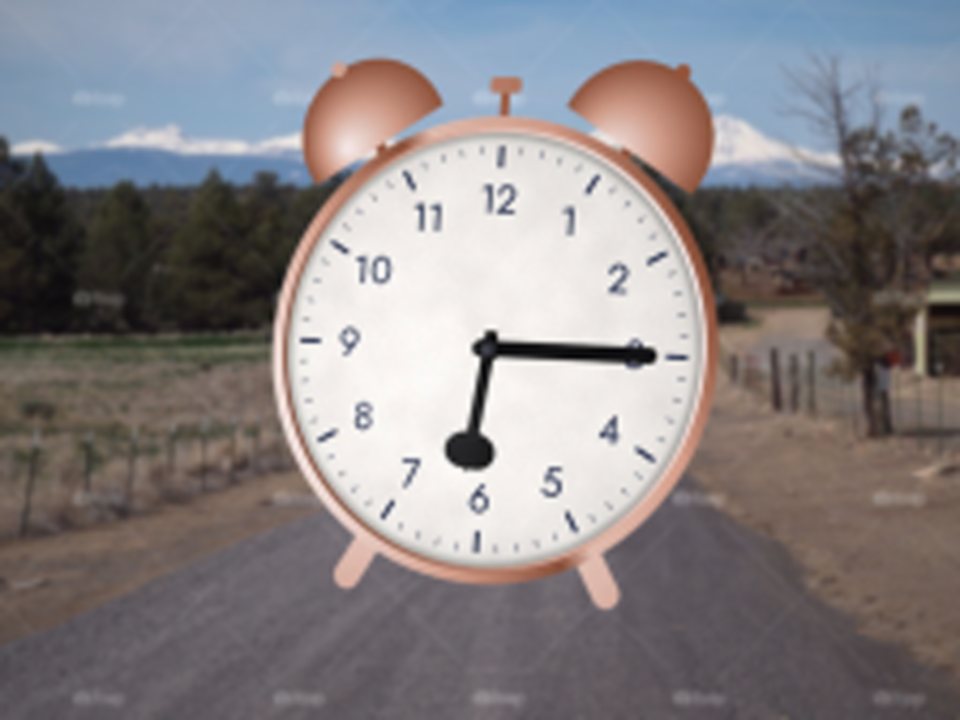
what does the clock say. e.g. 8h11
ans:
6h15
